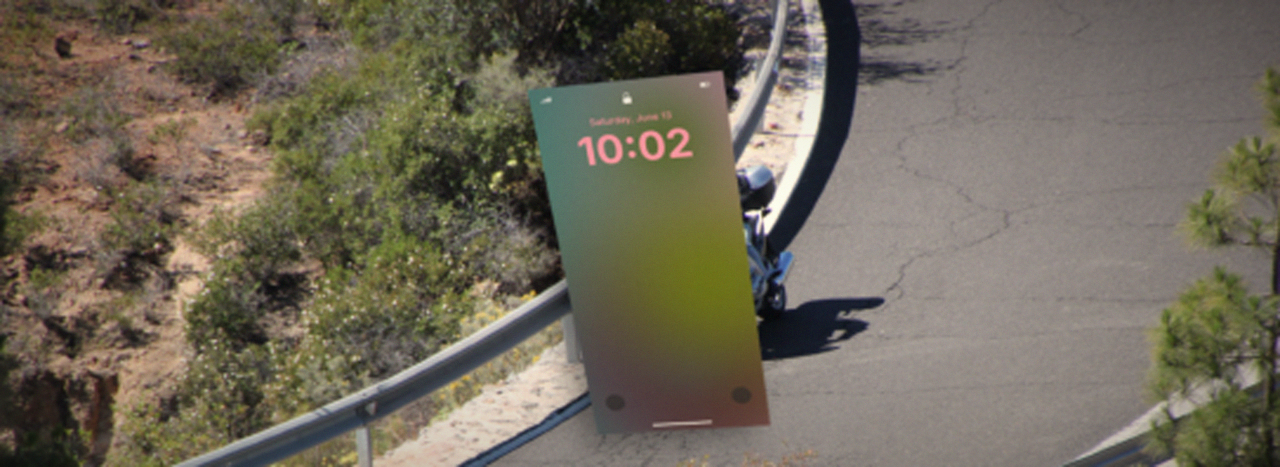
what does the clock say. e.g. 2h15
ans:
10h02
